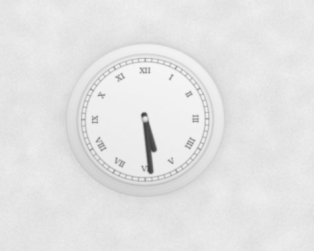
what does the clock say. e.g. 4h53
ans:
5h29
